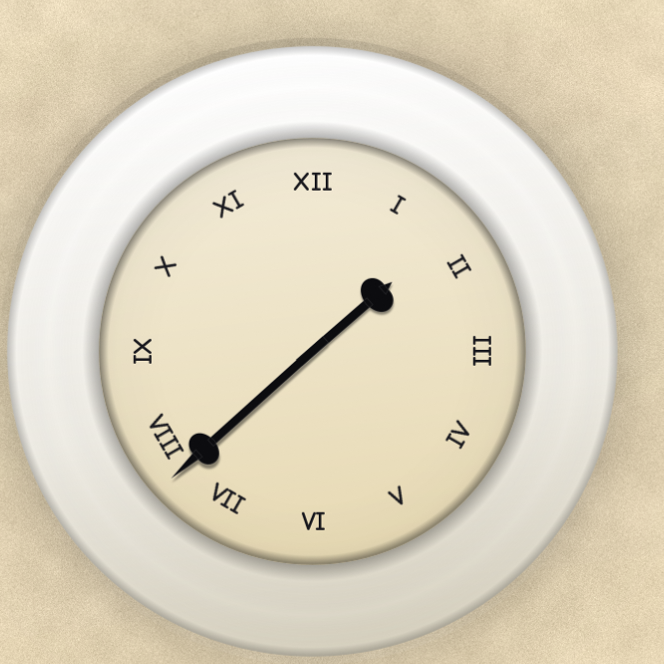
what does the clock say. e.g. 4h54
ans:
1h38
